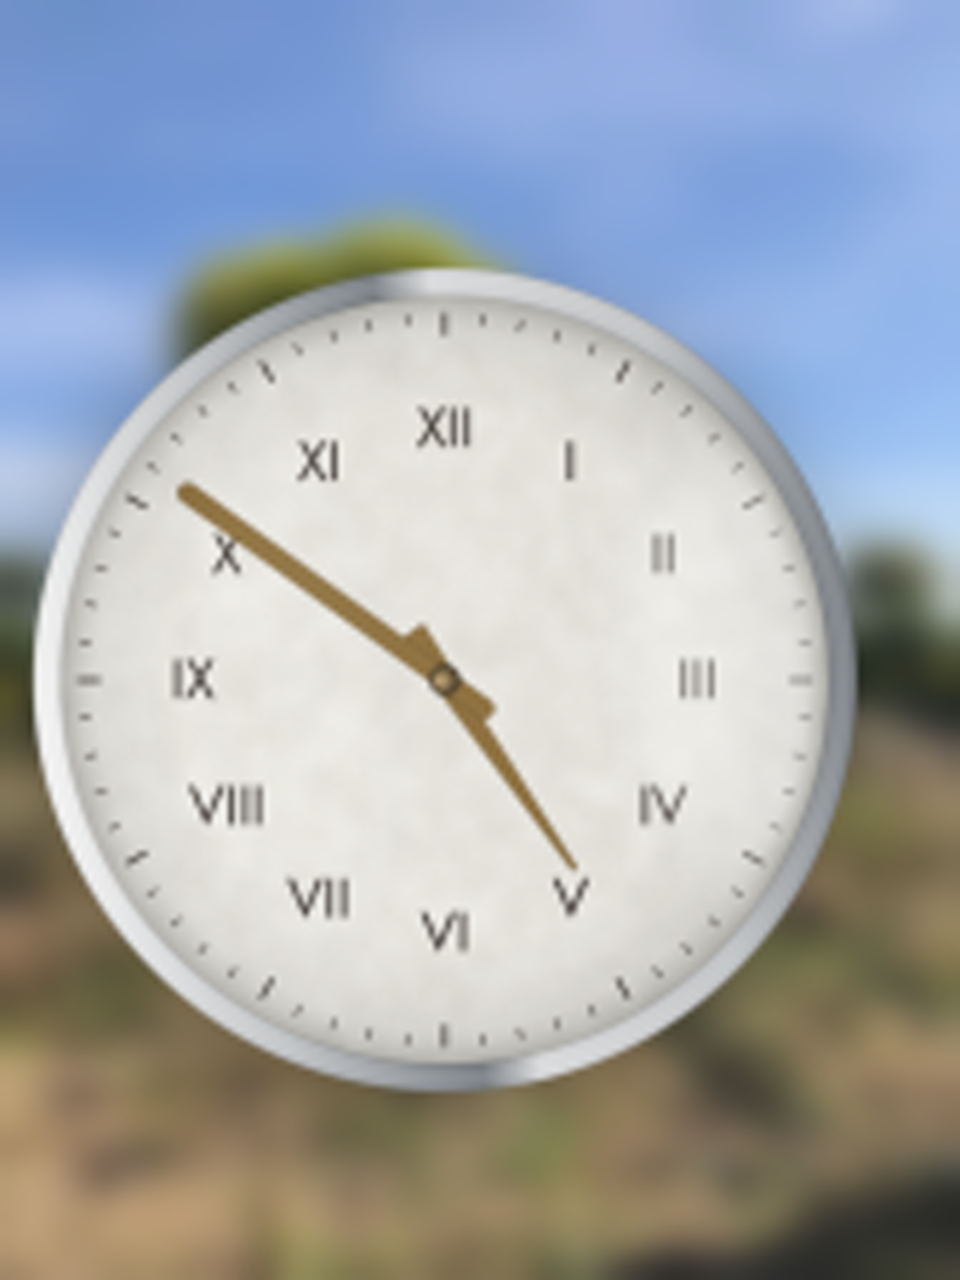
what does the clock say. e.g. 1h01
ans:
4h51
